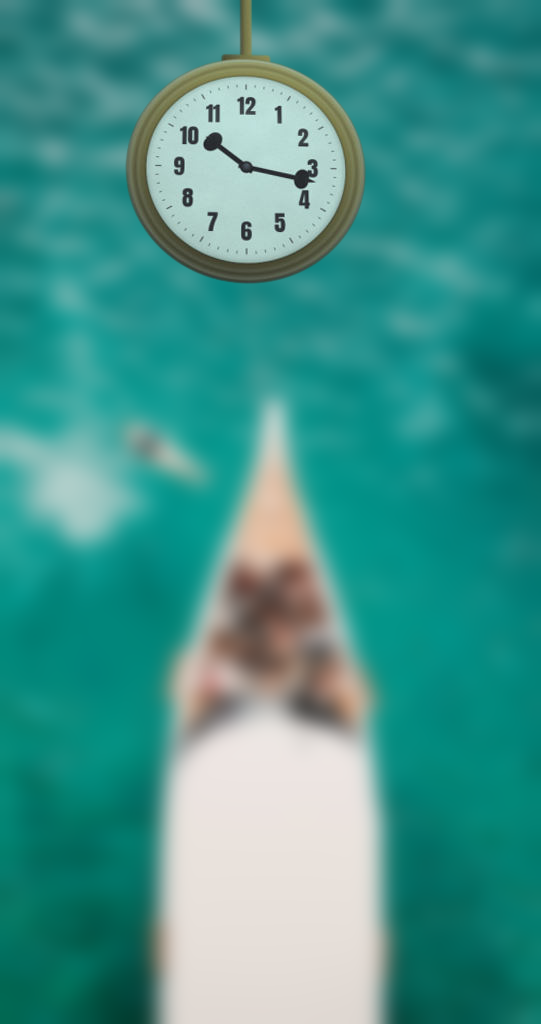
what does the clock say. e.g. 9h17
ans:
10h17
